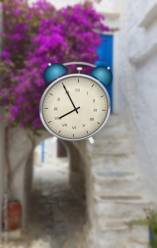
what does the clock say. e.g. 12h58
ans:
7h55
